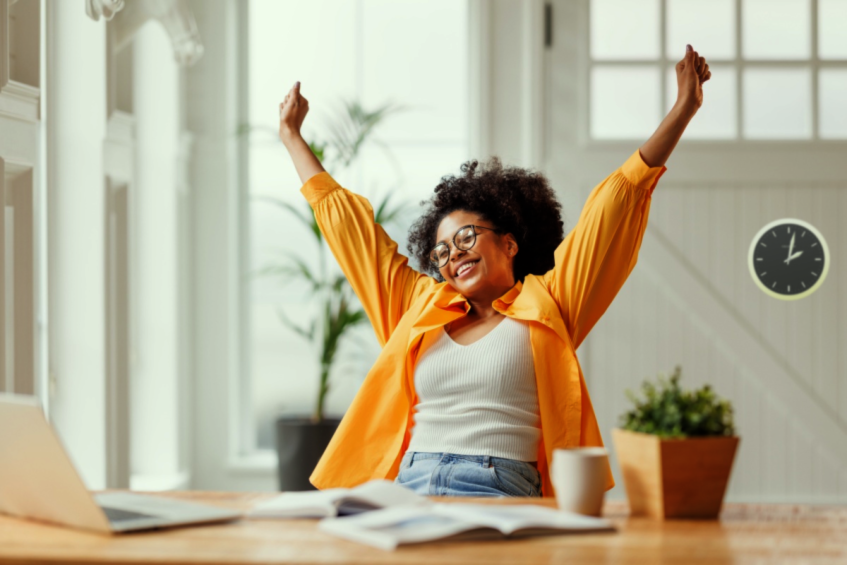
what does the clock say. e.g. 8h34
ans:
2h02
